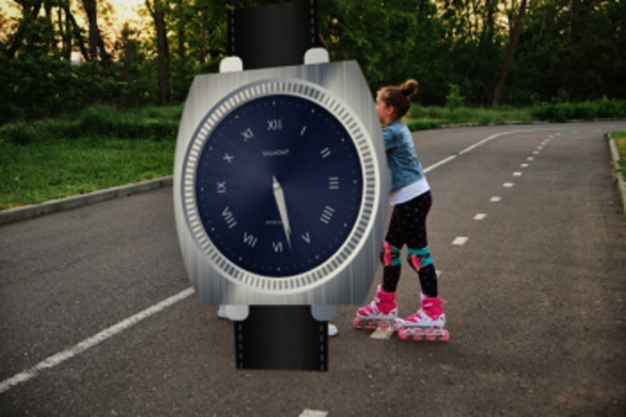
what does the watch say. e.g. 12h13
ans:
5h28
